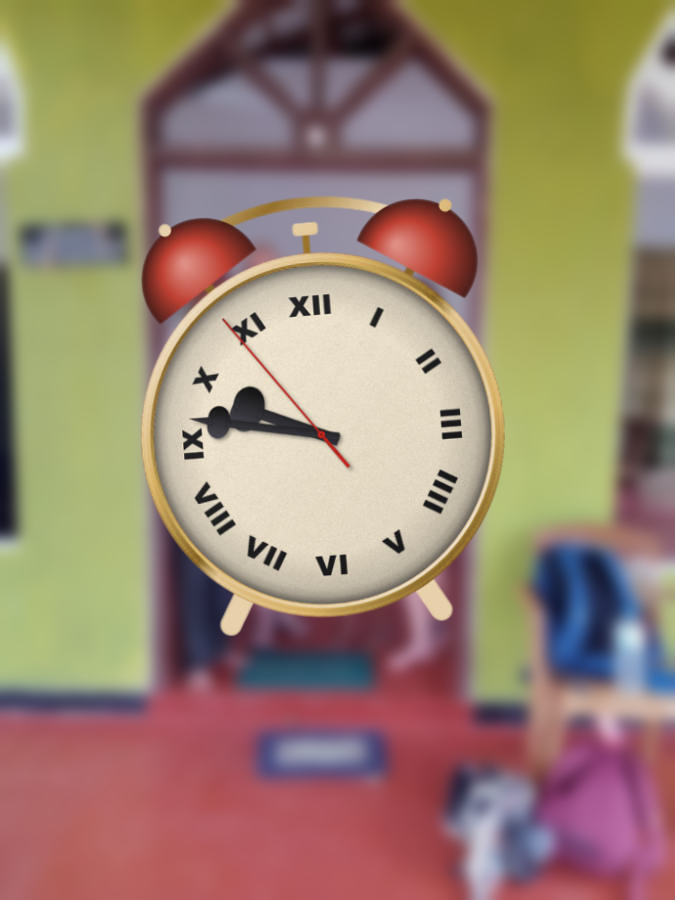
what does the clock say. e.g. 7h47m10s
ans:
9h46m54s
